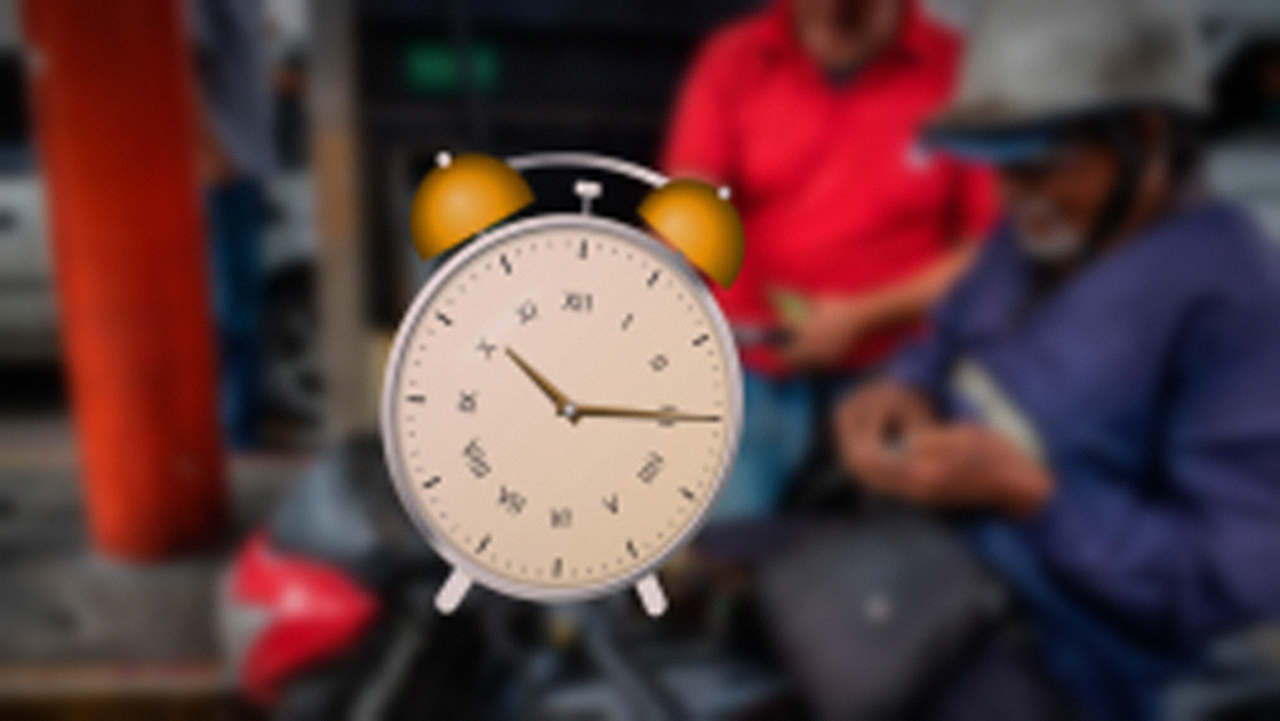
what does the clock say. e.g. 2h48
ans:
10h15
